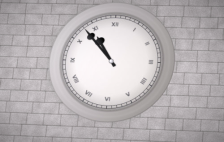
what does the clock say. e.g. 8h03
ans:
10h53
